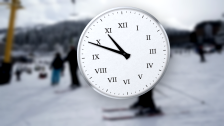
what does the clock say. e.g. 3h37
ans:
10h49
